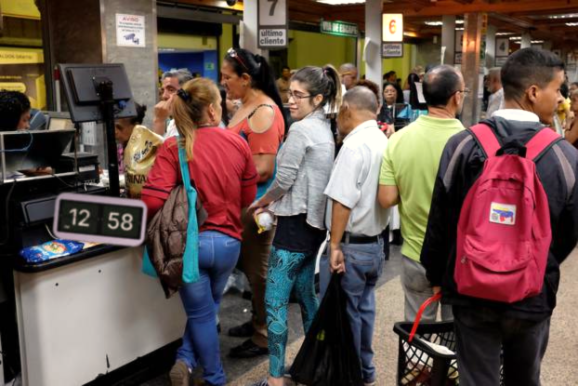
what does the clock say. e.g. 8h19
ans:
12h58
